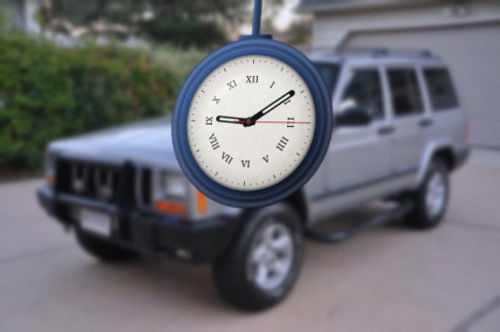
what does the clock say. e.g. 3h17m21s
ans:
9h09m15s
